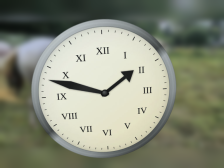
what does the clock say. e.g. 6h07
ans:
1h48
